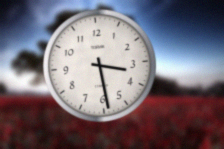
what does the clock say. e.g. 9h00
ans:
3h29
